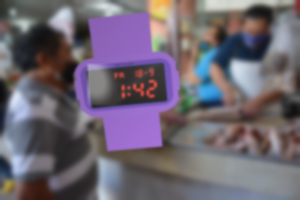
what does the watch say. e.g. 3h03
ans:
1h42
